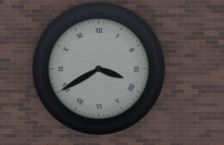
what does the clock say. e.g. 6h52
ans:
3h40
